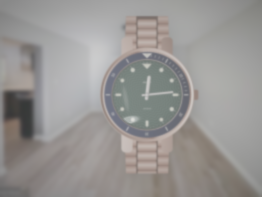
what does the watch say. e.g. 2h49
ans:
12h14
